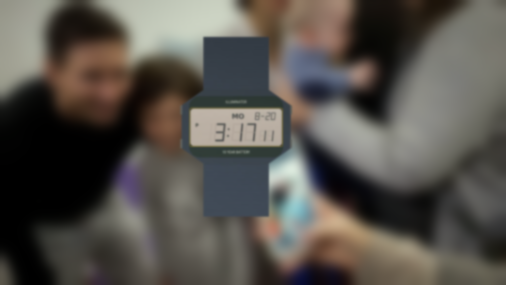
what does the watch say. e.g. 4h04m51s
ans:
3h17m11s
